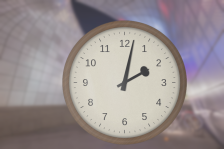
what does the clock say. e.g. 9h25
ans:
2h02
